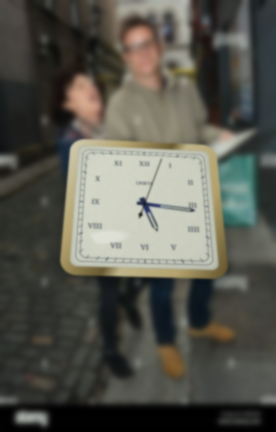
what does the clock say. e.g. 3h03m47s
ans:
5h16m03s
